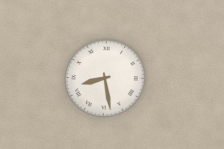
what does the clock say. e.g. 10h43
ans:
8h28
